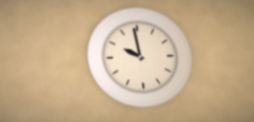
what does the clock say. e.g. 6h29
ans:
9h59
